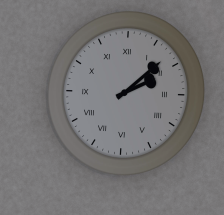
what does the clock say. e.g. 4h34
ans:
2h08
